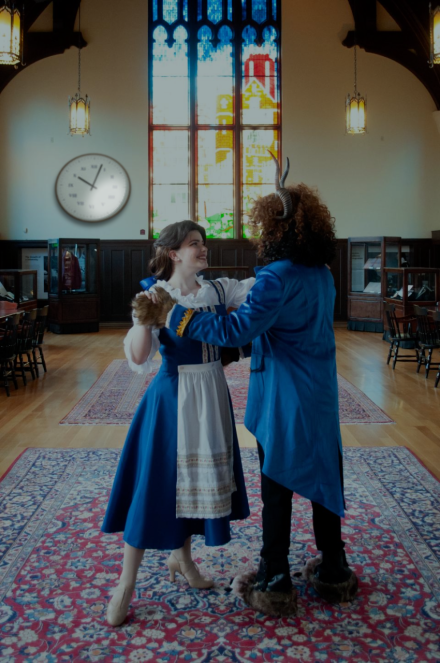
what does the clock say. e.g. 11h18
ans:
10h03
